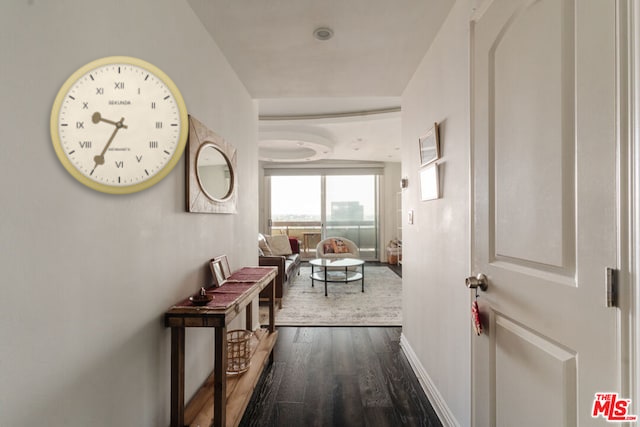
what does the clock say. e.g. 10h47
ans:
9h35
